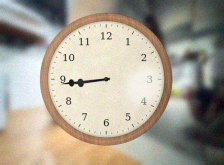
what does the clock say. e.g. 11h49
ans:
8h44
